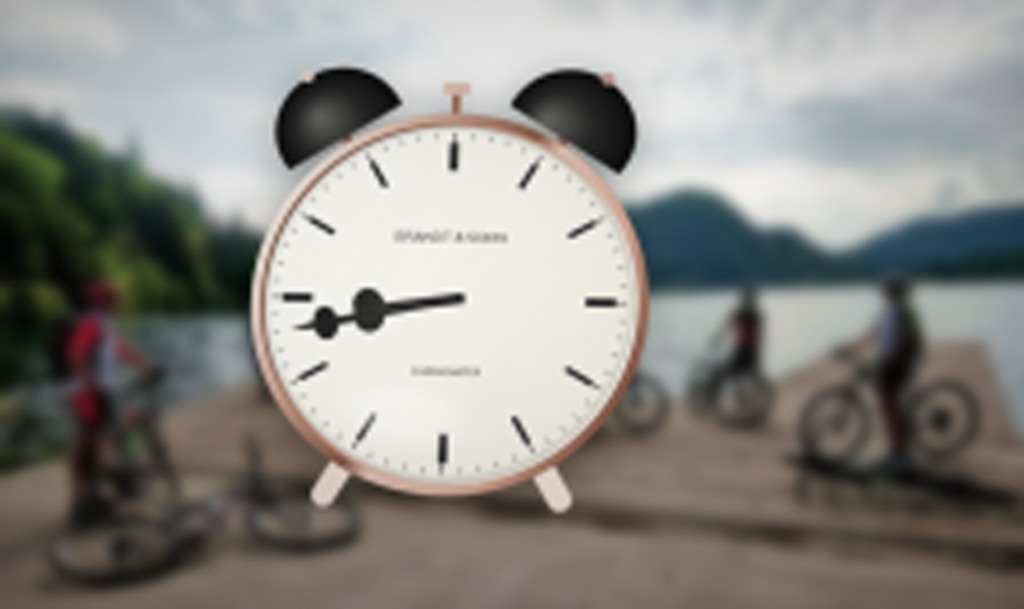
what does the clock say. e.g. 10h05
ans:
8h43
